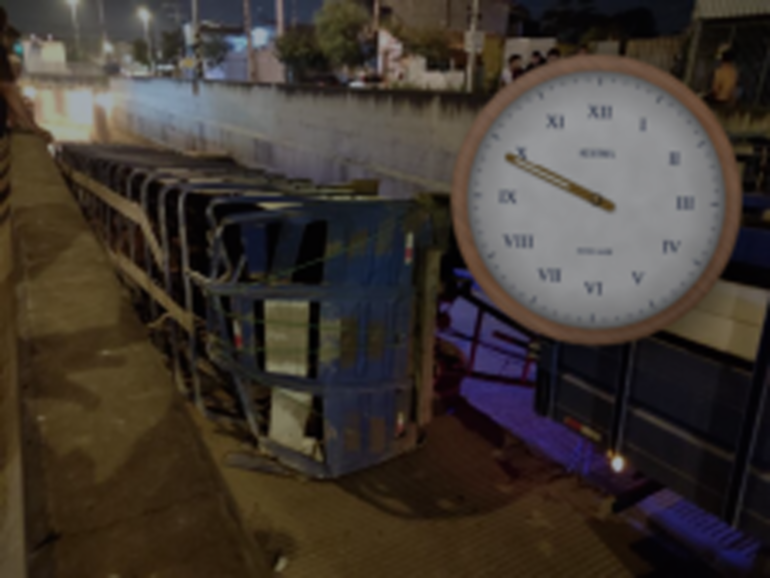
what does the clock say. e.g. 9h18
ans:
9h49
